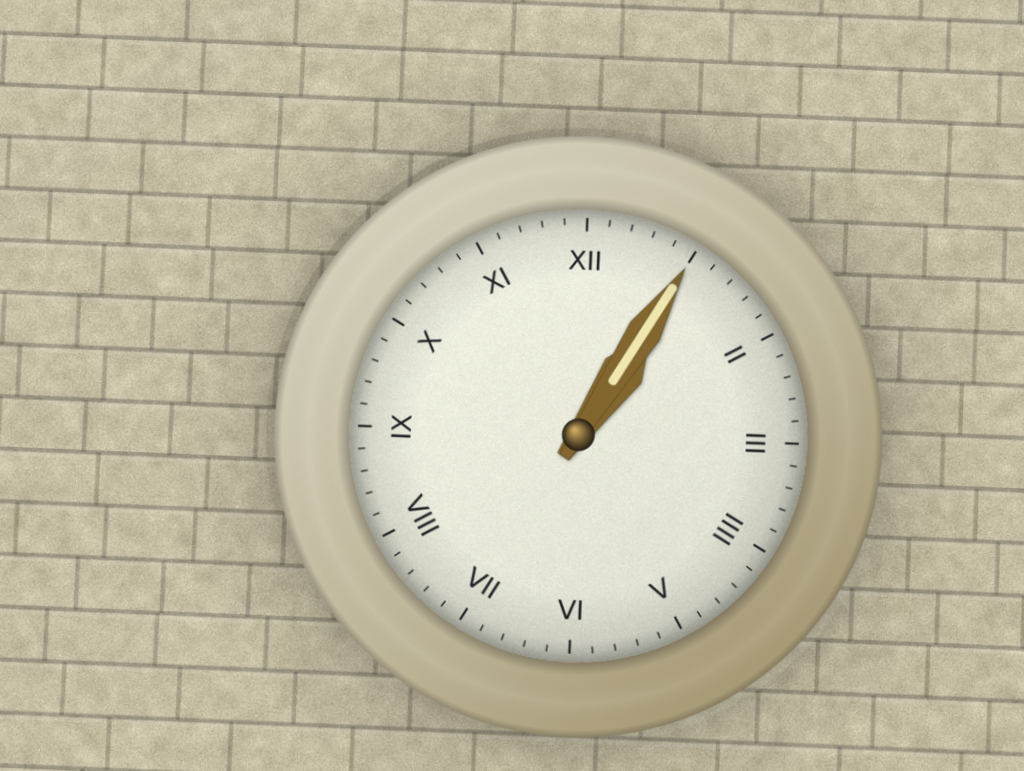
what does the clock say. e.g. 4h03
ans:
1h05
